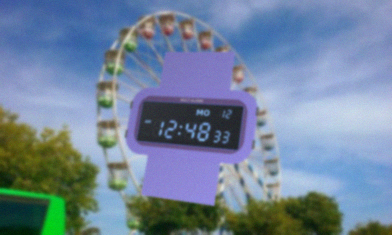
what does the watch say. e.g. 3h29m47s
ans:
12h48m33s
